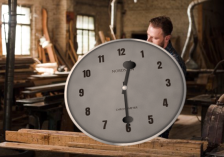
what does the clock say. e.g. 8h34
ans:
12h30
